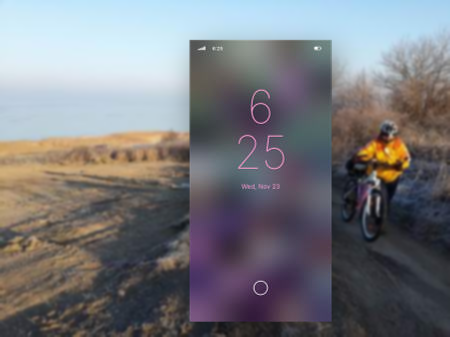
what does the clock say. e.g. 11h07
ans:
6h25
